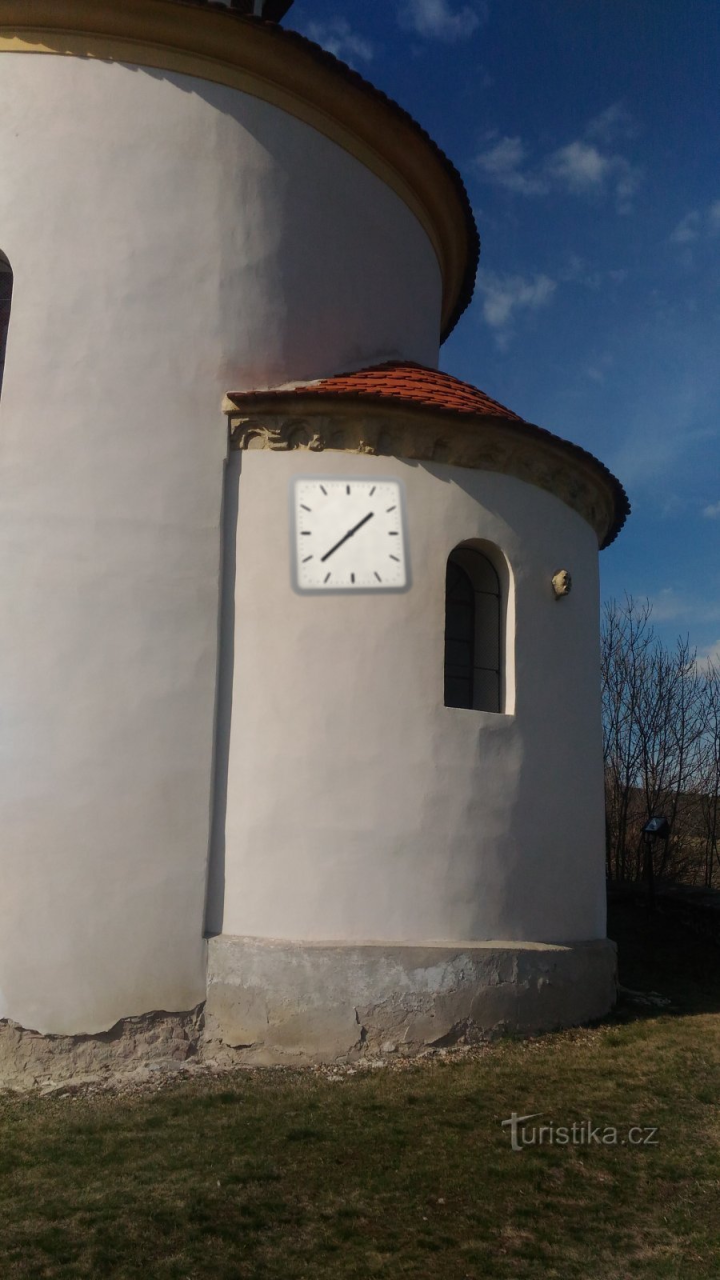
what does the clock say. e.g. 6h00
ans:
1h38
